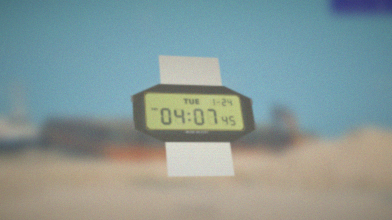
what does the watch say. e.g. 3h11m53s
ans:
4h07m45s
